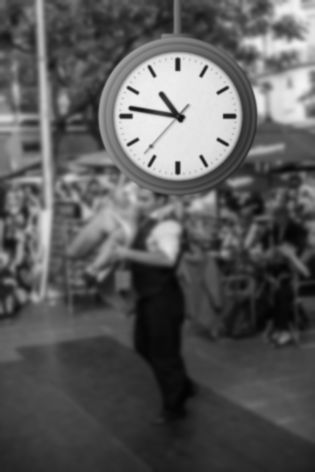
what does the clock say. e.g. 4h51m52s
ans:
10h46m37s
